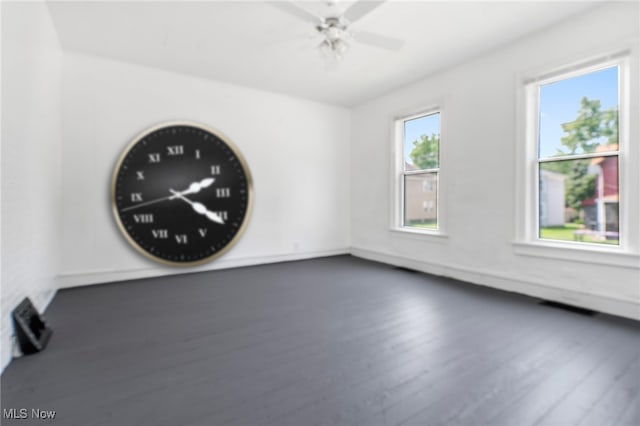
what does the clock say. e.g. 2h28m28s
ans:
2h20m43s
